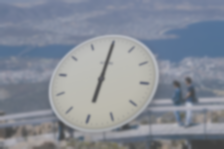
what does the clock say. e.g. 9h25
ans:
6h00
